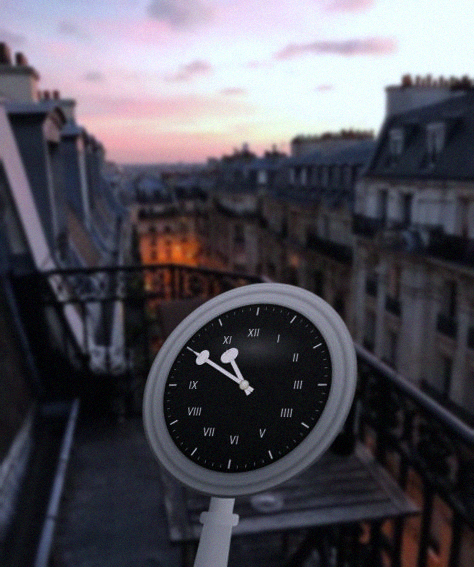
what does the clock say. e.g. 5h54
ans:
10h50
